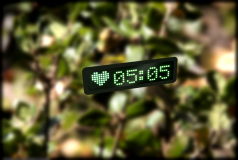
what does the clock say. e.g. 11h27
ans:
5h05
